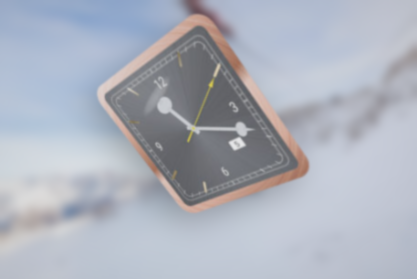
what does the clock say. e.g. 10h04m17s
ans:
11h19m10s
